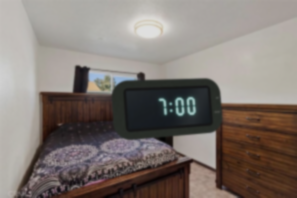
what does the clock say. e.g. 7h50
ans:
7h00
